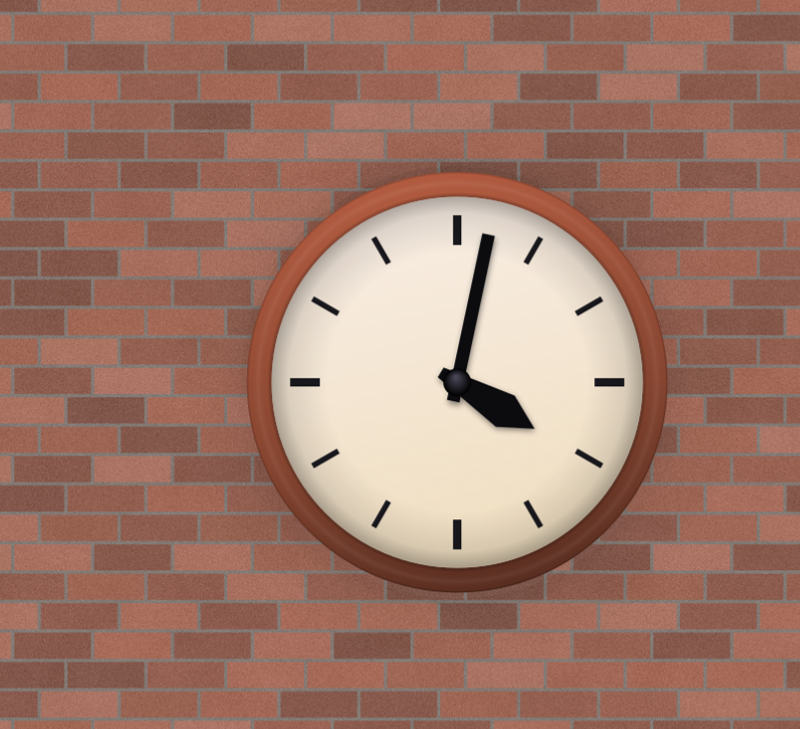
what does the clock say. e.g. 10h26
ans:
4h02
